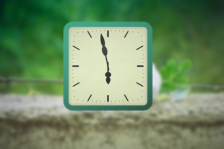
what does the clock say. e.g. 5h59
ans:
5h58
